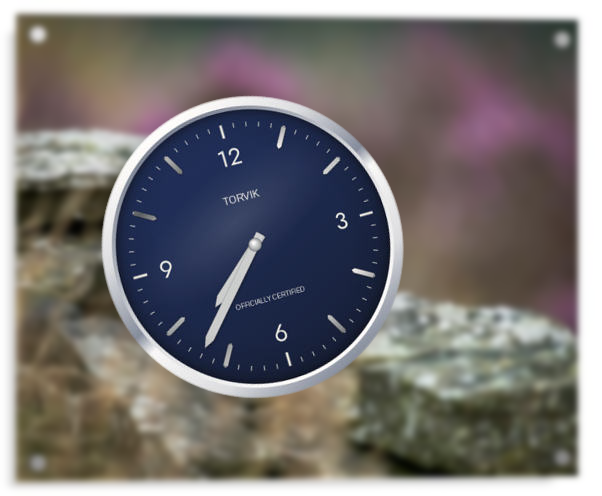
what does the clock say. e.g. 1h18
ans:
7h37
